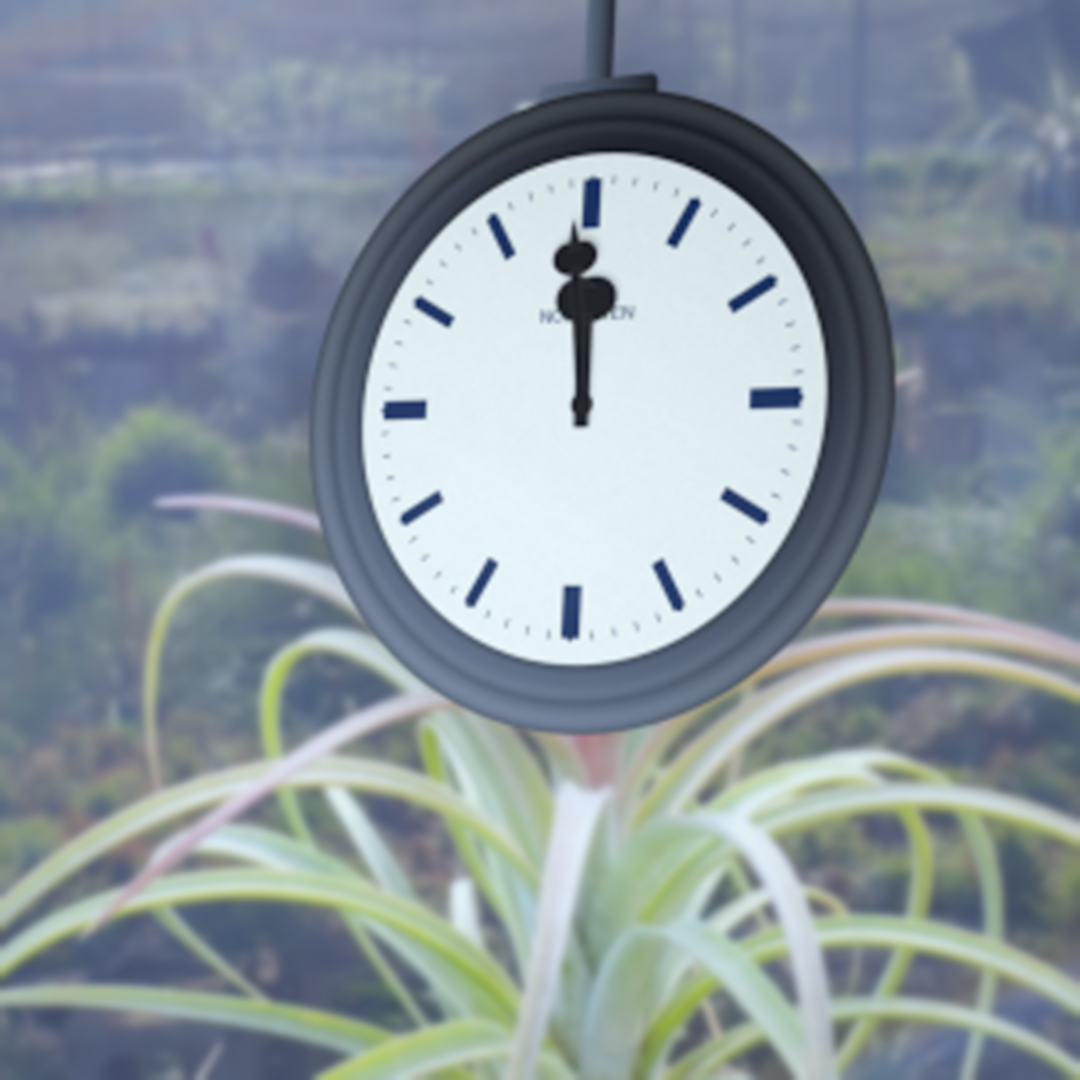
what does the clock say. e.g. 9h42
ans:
11h59
